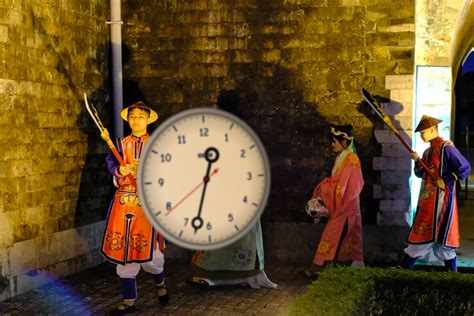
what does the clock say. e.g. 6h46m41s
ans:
12h32m39s
